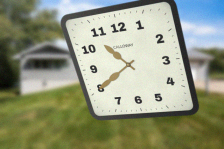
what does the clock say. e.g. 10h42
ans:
10h40
